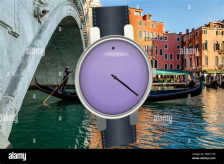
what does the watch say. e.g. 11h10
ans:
4h22
